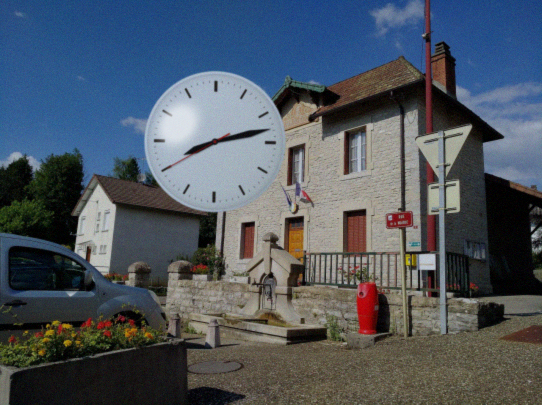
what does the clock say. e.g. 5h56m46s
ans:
8h12m40s
